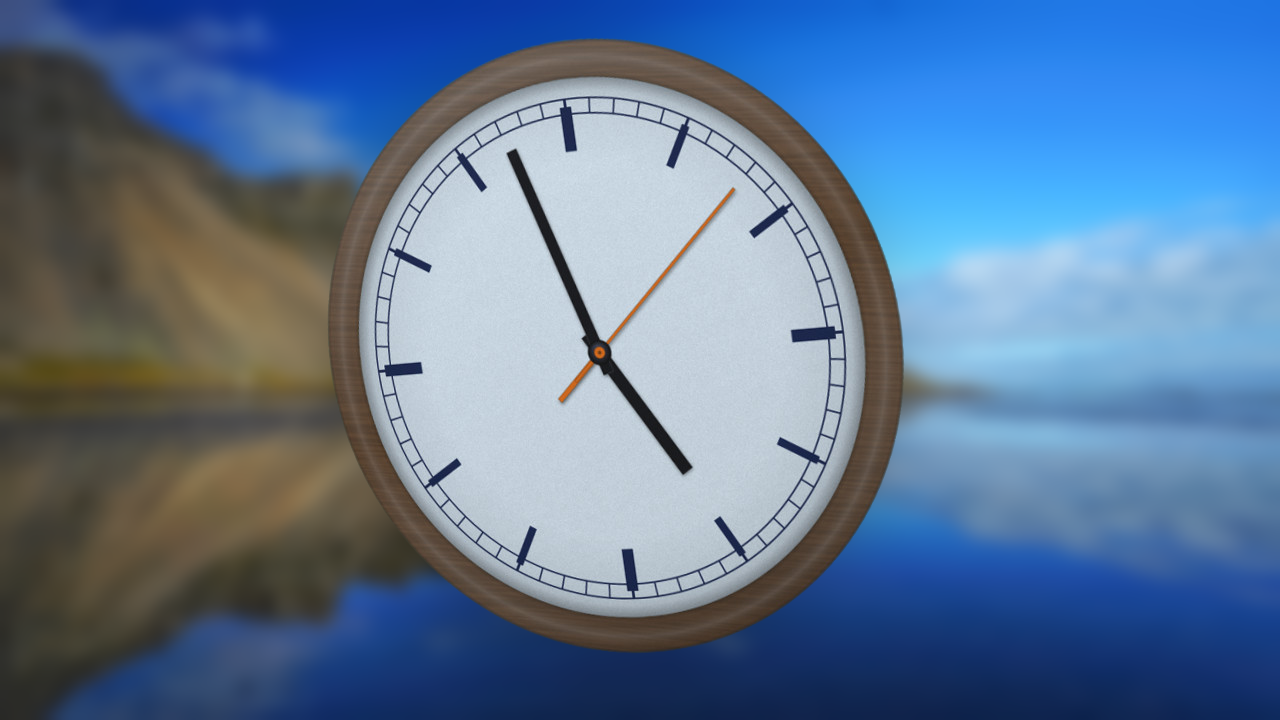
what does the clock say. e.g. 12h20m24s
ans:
4h57m08s
